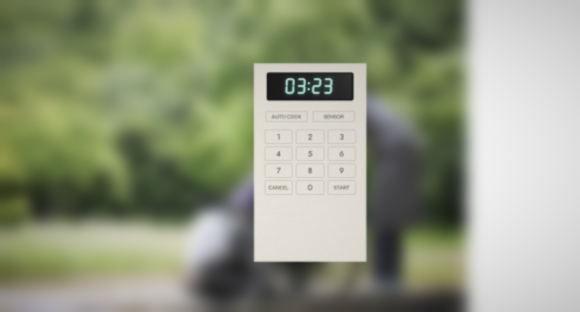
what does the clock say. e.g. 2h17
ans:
3h23
